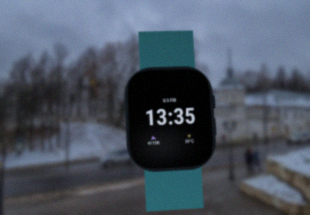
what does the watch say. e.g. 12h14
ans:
13h35
